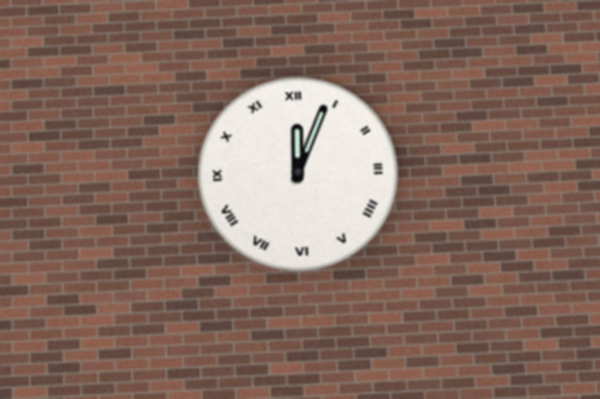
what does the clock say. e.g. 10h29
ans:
12h04
